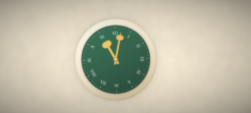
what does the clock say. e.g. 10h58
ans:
11h02
